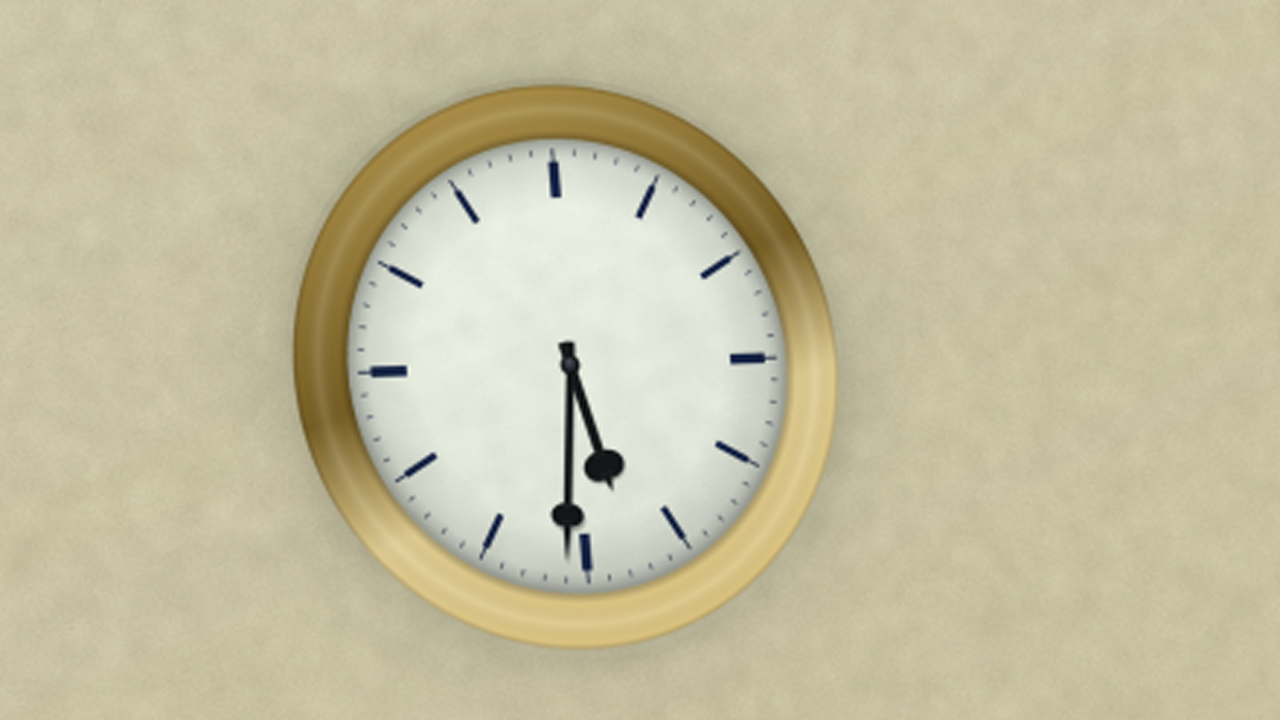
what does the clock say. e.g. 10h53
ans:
5h31
